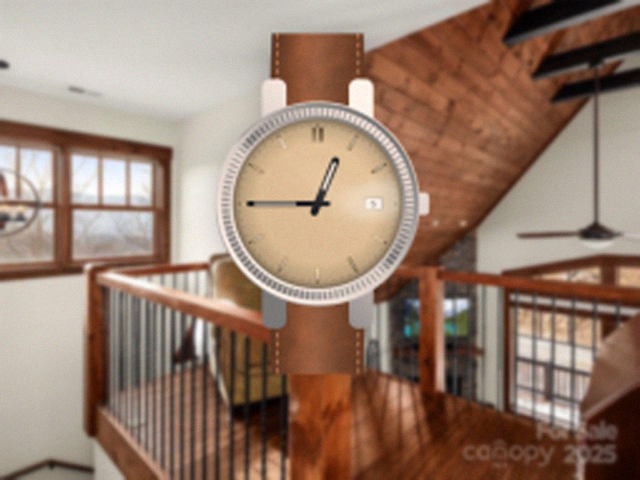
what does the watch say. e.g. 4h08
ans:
12h45
